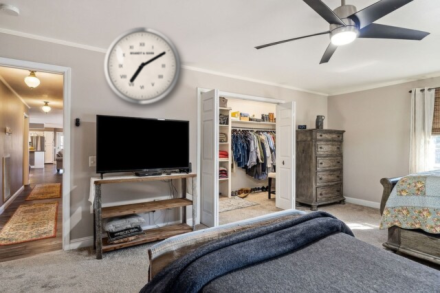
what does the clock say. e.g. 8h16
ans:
7h10
